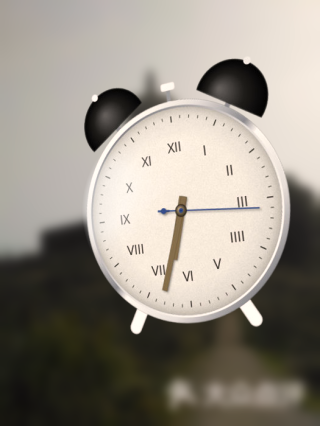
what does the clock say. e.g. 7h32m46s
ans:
6h33m16s
